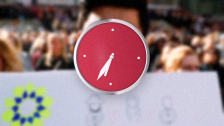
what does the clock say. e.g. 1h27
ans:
6h35
